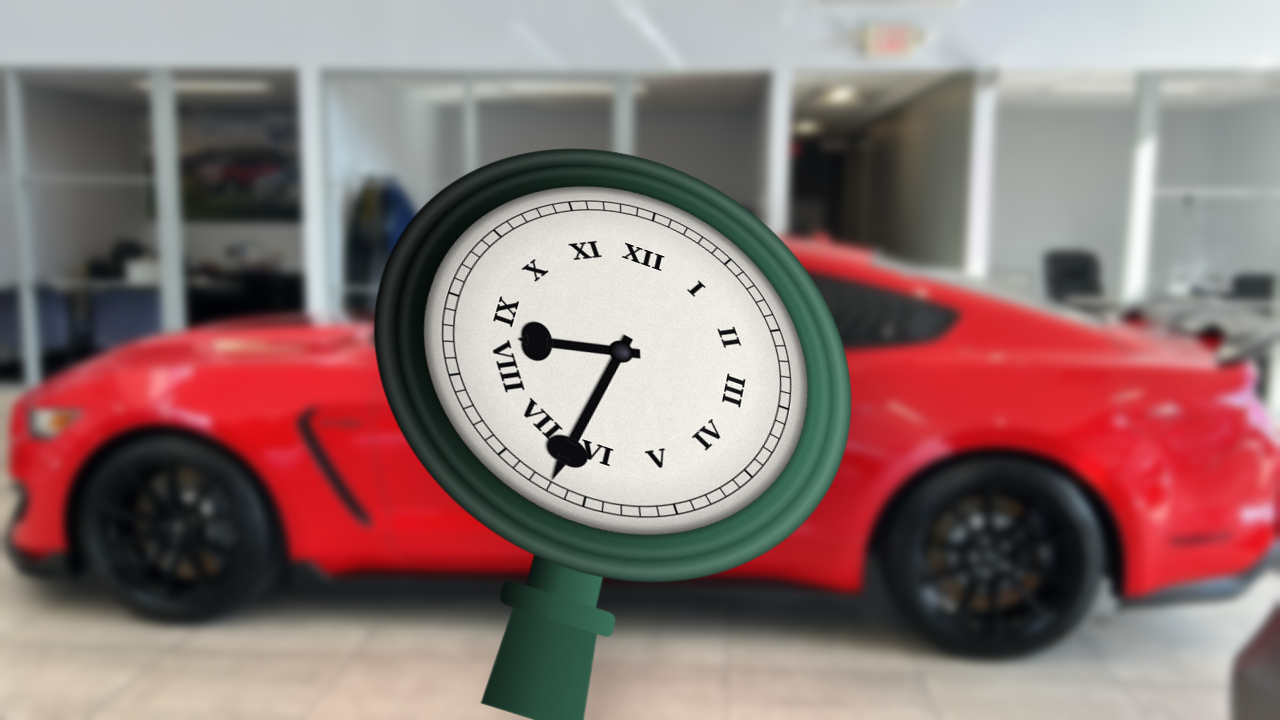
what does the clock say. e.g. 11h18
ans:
8h32
